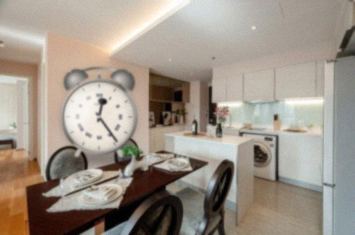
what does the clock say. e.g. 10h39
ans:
12h24
